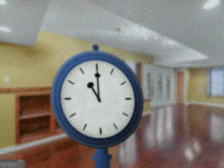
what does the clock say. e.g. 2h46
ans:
11h00
